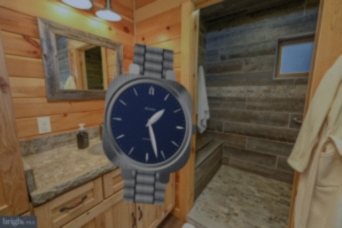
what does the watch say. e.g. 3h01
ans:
1h27
